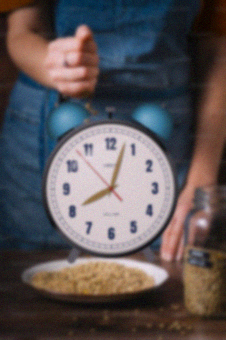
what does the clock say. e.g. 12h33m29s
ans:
8h02m53s
